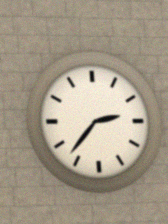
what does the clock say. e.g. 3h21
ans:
2h37
